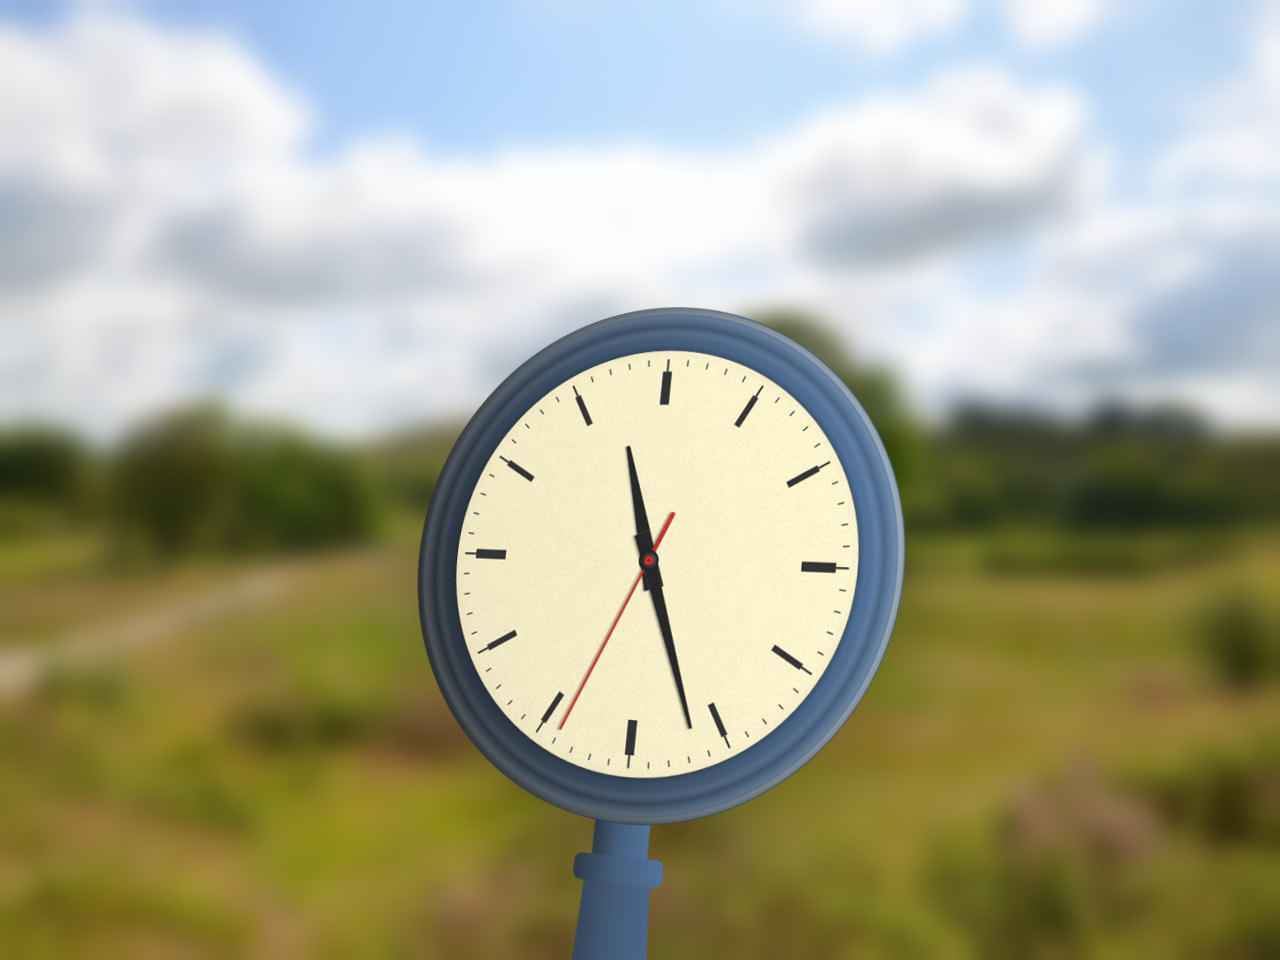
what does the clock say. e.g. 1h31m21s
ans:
11h26m34s
